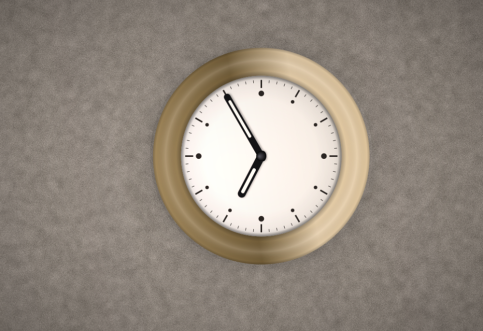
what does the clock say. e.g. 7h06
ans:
6h55
